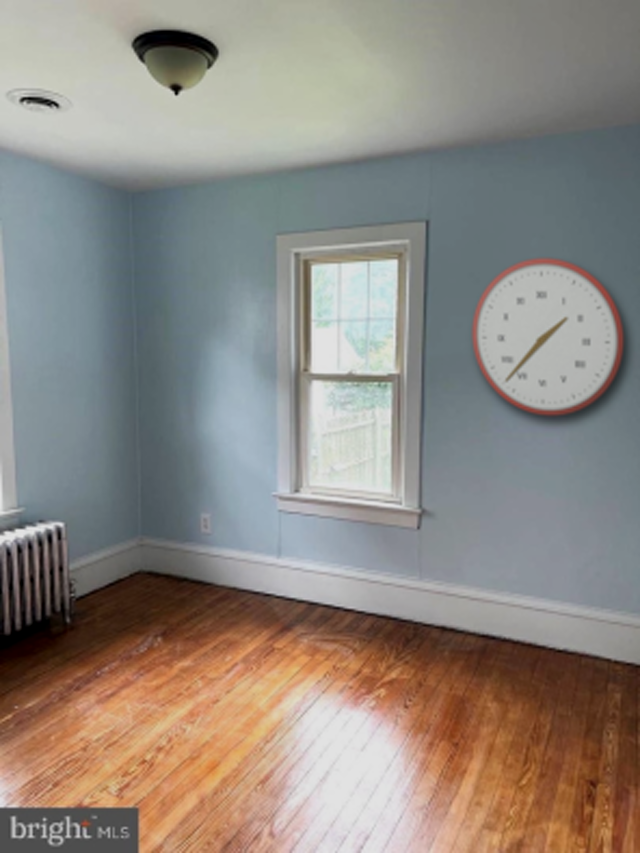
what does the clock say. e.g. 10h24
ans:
1h37
